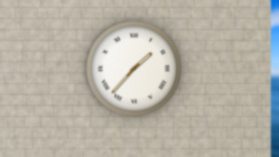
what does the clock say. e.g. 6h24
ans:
1h37
